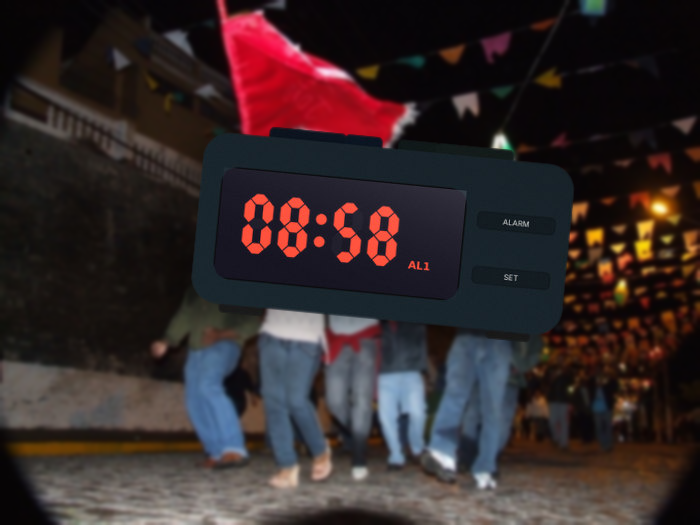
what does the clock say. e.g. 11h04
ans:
8h58
